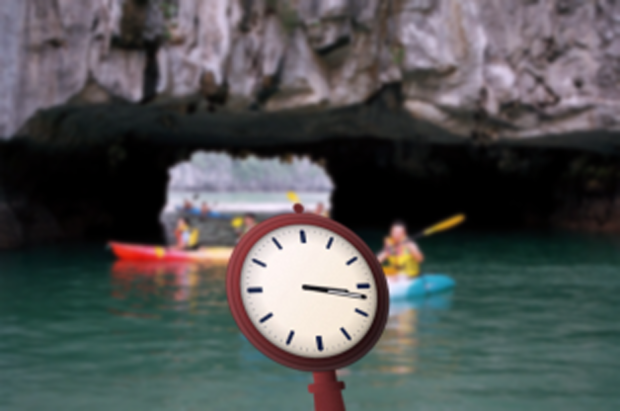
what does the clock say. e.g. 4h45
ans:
3h17
